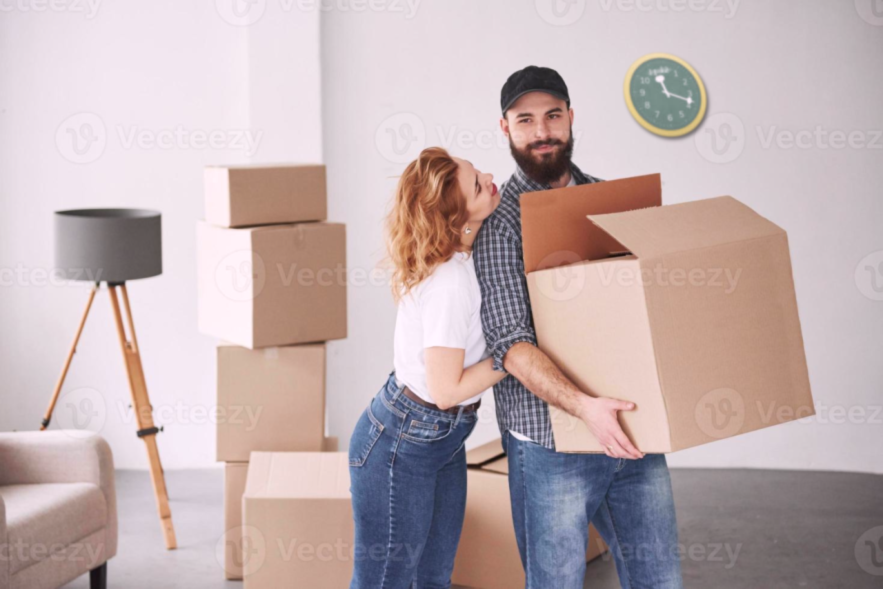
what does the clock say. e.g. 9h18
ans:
11h18
